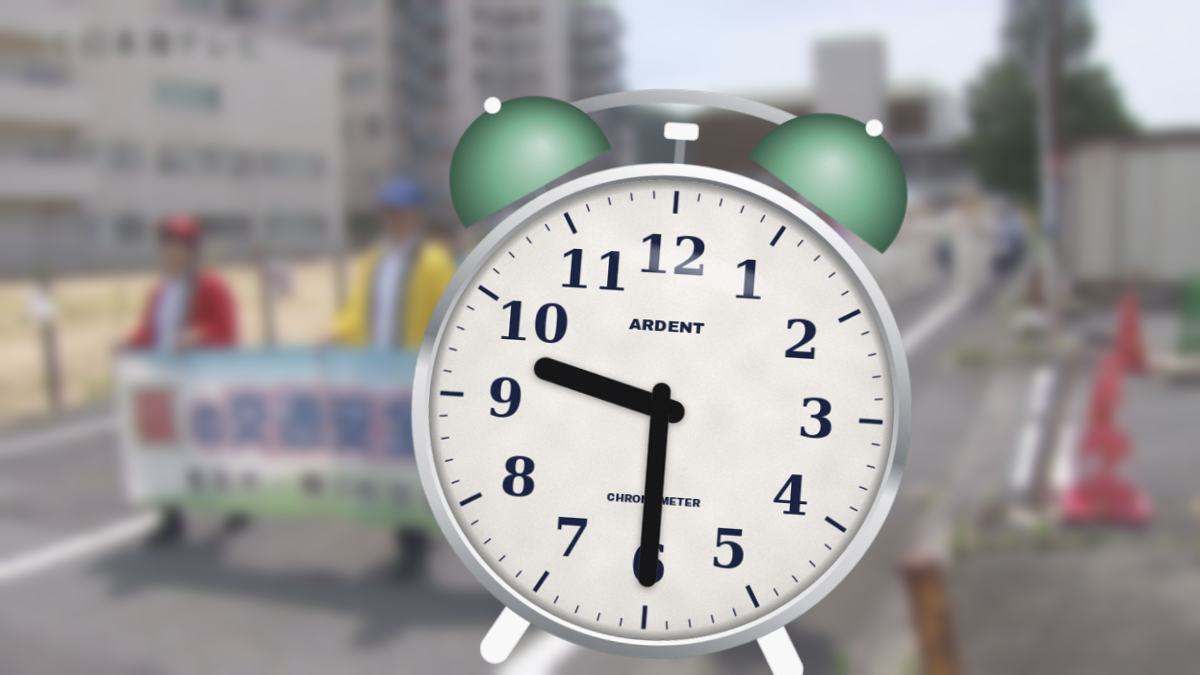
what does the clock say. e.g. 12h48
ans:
9h30
